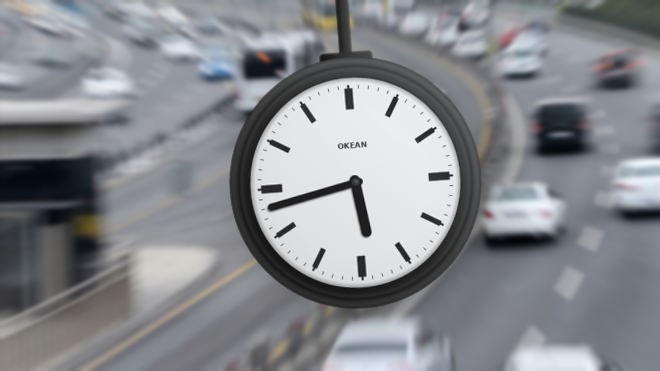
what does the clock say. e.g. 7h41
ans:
5h43
